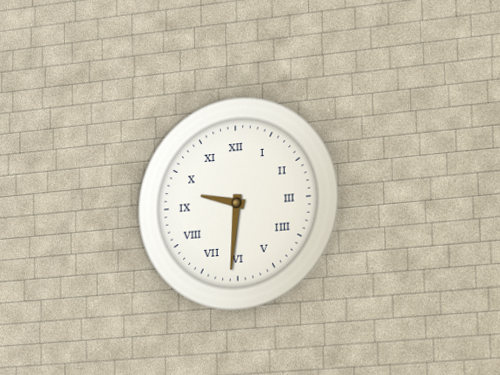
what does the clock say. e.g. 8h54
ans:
9h31
